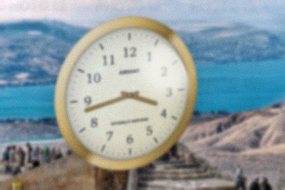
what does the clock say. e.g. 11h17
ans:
3h43
